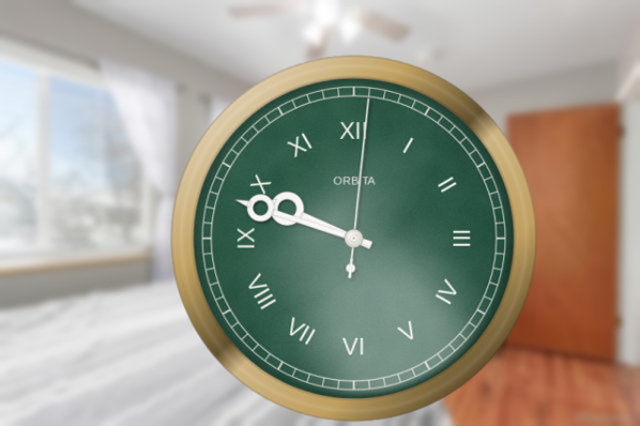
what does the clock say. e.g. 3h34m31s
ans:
9h48m01s
